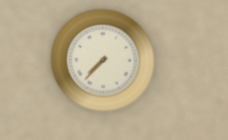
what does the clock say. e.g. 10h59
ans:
7h37
